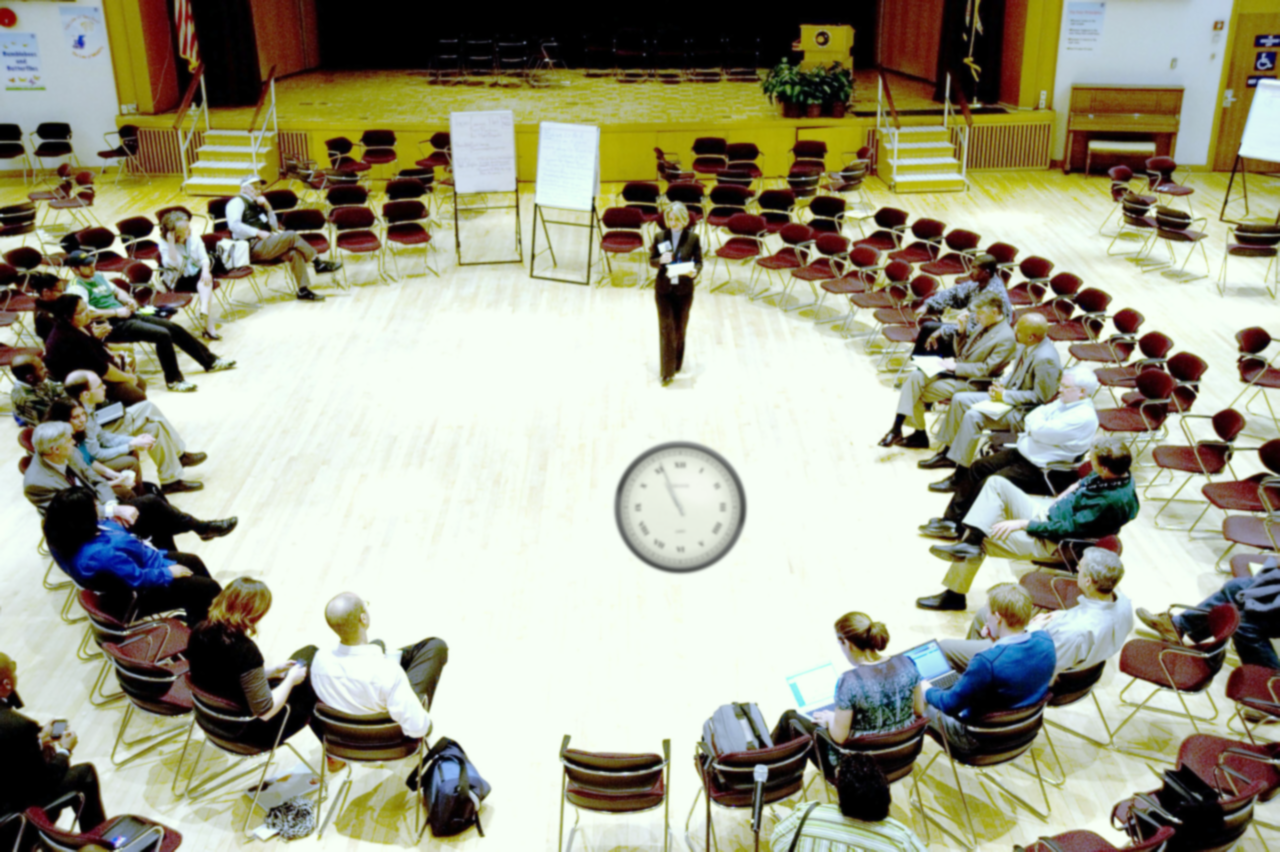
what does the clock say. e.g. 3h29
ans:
10h56
